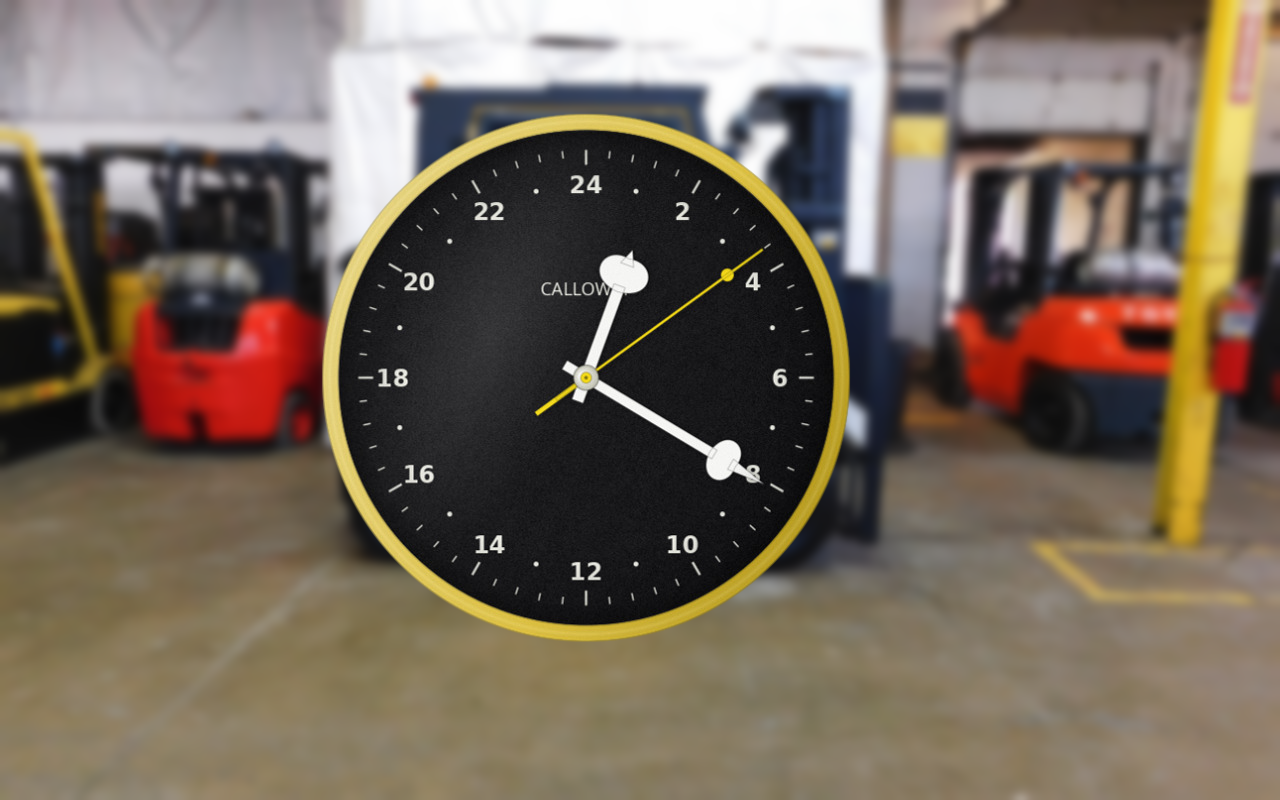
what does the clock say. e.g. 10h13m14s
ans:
1h20m09s
